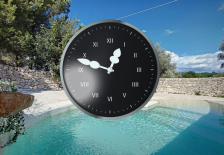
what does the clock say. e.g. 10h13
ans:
12h48
